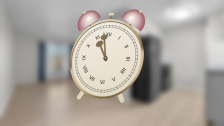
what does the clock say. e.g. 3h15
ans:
10h58
